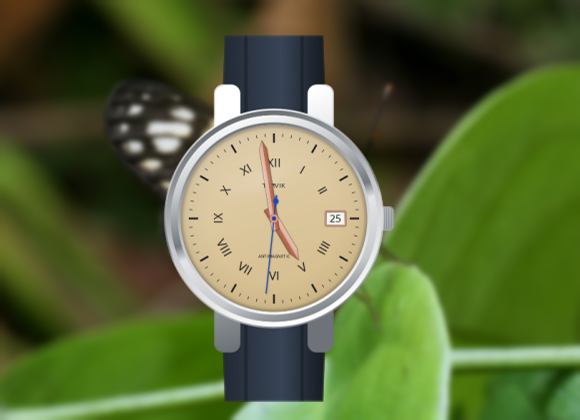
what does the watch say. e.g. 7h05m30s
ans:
4h58m31s
